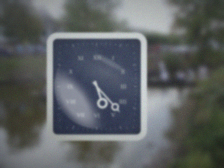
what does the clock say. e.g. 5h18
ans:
5h23
